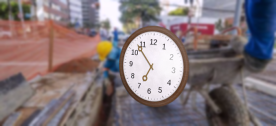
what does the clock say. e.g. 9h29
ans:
6h53
